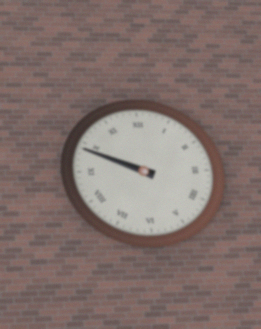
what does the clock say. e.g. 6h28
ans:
9h49
